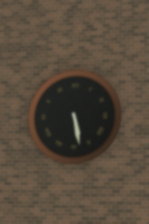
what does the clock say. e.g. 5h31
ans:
5h28
